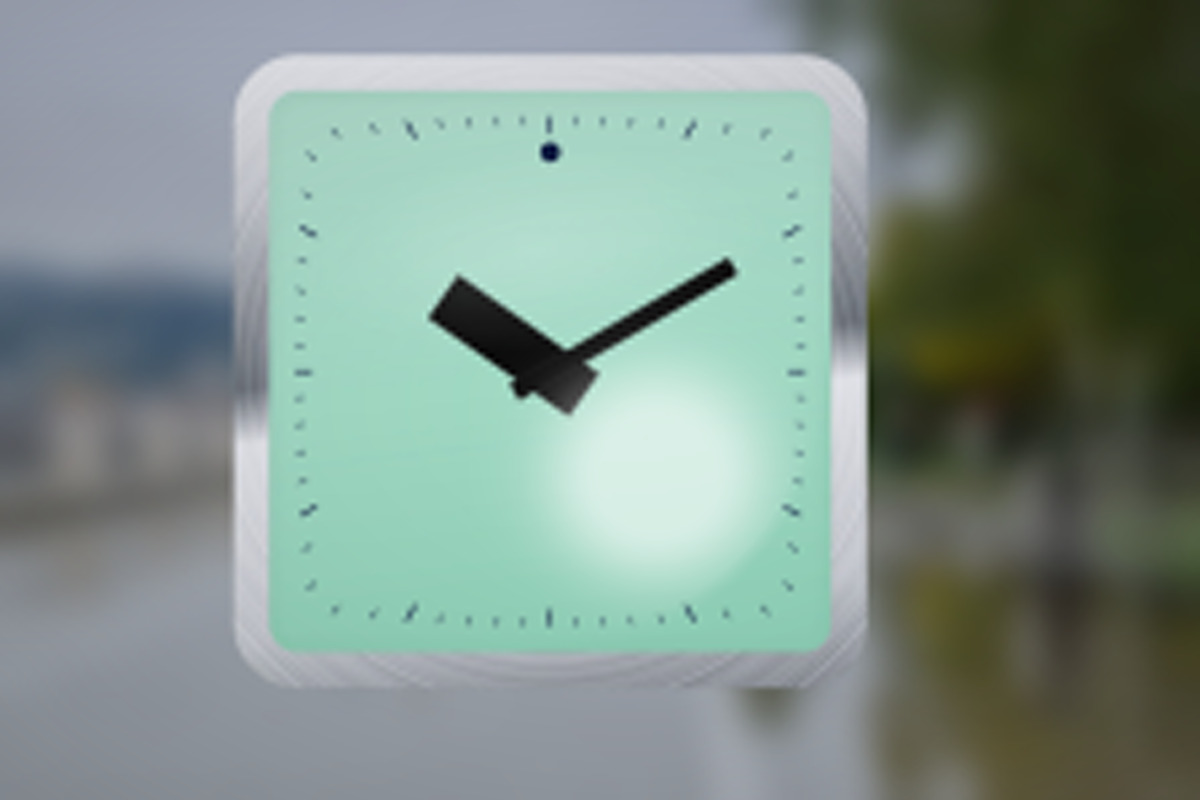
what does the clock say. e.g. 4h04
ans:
10h10
